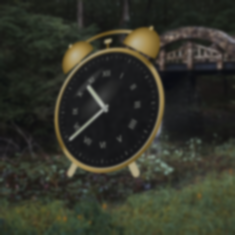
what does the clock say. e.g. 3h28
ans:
10h39
